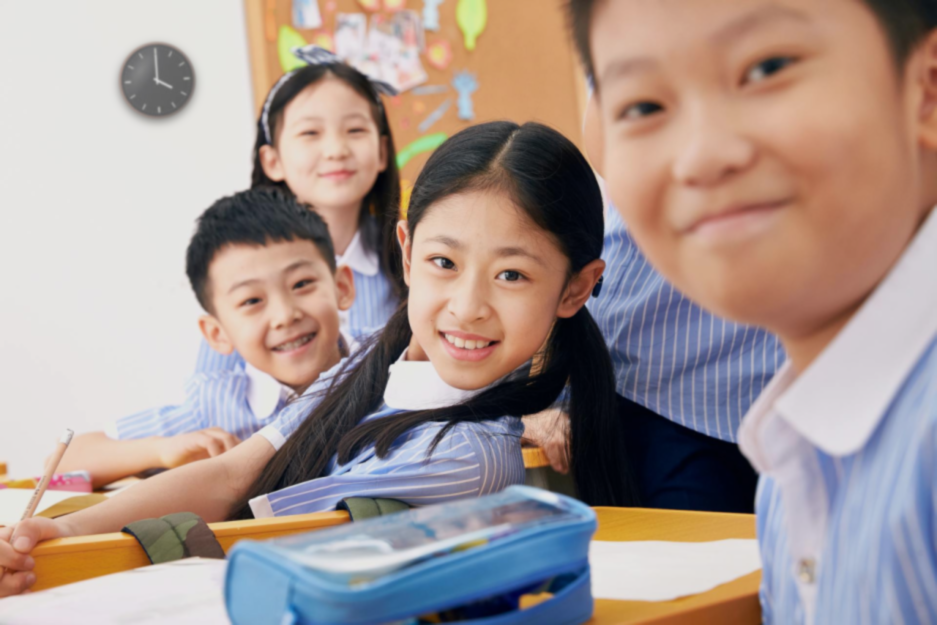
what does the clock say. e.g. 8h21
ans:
4h00
